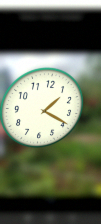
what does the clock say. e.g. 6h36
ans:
1h19
